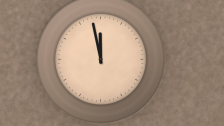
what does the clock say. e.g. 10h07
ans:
11h58
